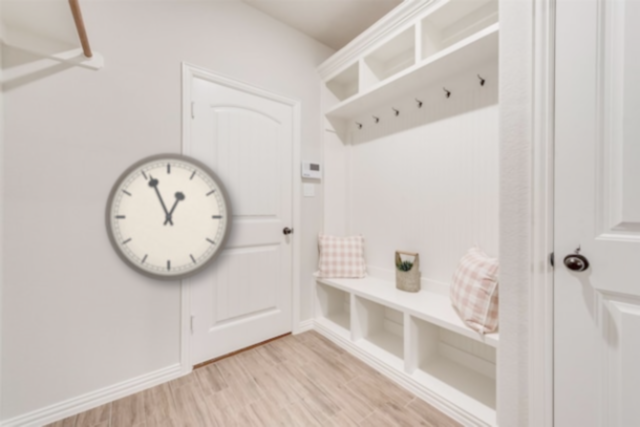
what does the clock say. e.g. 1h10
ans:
12h56
